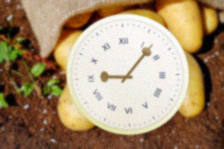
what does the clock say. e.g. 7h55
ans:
9h07
